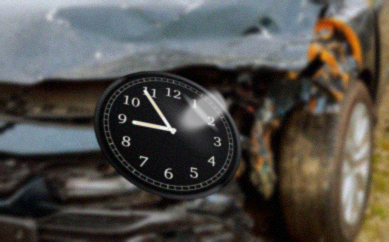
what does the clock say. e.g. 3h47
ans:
8h54
